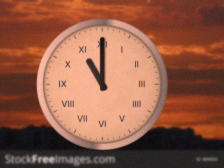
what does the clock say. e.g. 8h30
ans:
11h00
